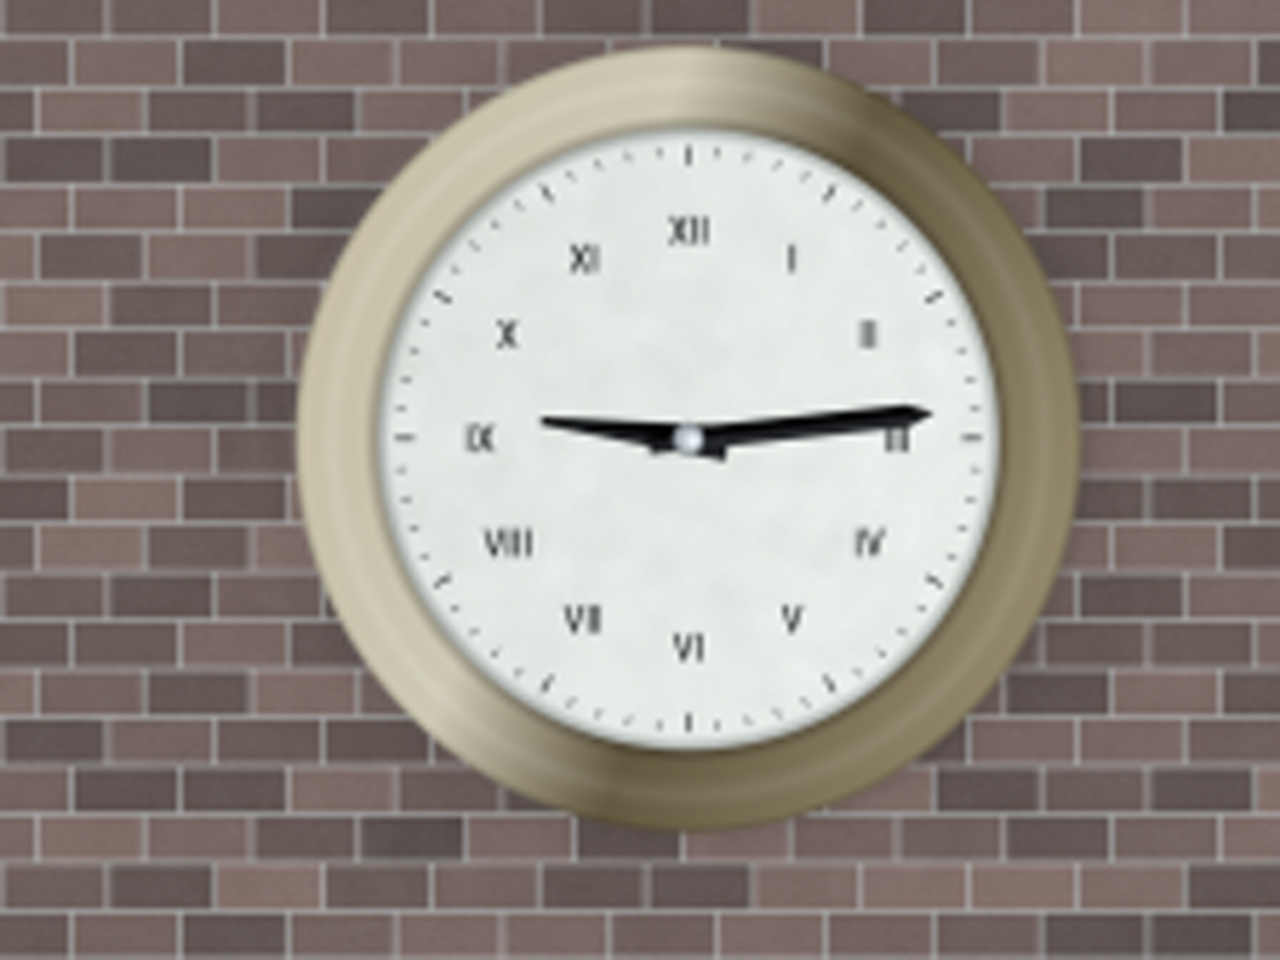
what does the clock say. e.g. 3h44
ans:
9h14
